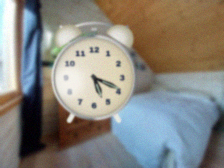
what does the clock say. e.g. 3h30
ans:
5h19
